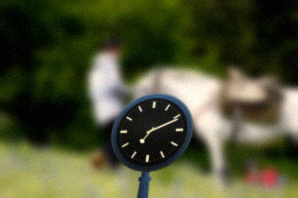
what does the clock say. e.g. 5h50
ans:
7h11
